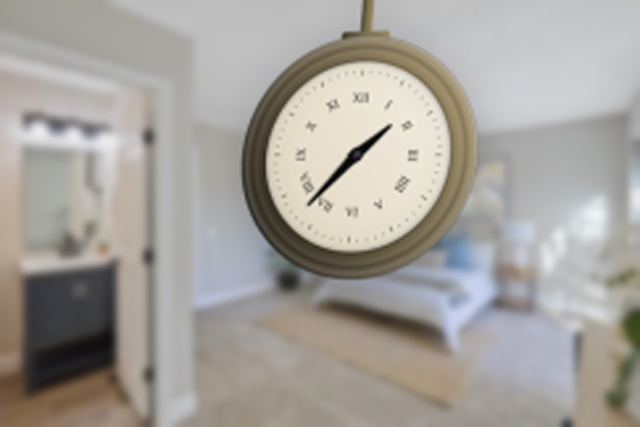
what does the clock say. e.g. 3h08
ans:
1h37
